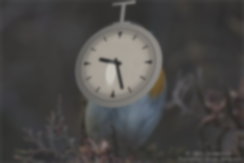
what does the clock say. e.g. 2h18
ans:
9h27
